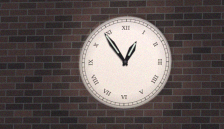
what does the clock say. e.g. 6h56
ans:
12h54
